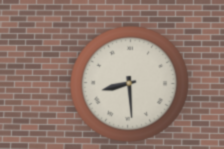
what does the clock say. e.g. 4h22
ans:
8h29
